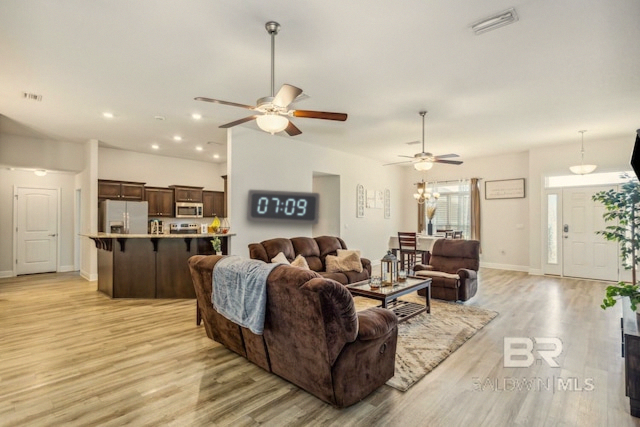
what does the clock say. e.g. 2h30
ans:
7h09
